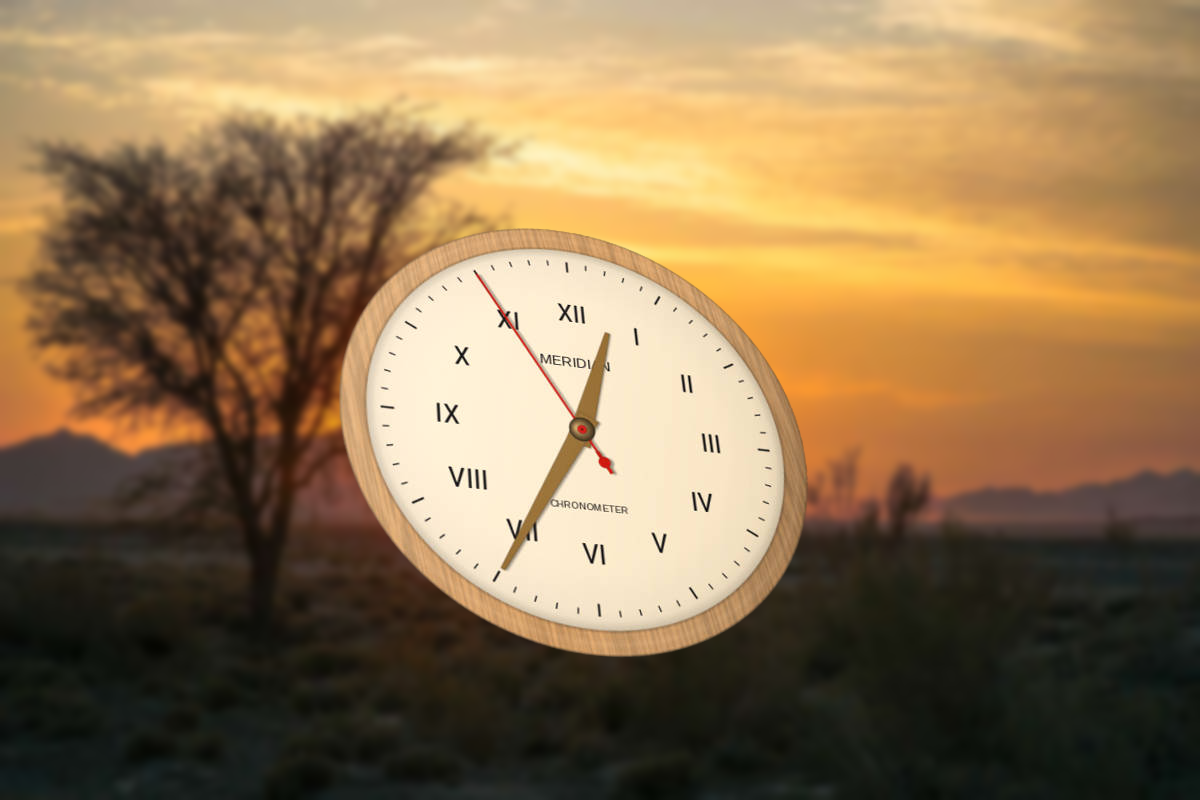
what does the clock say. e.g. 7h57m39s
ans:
12h34m55s
